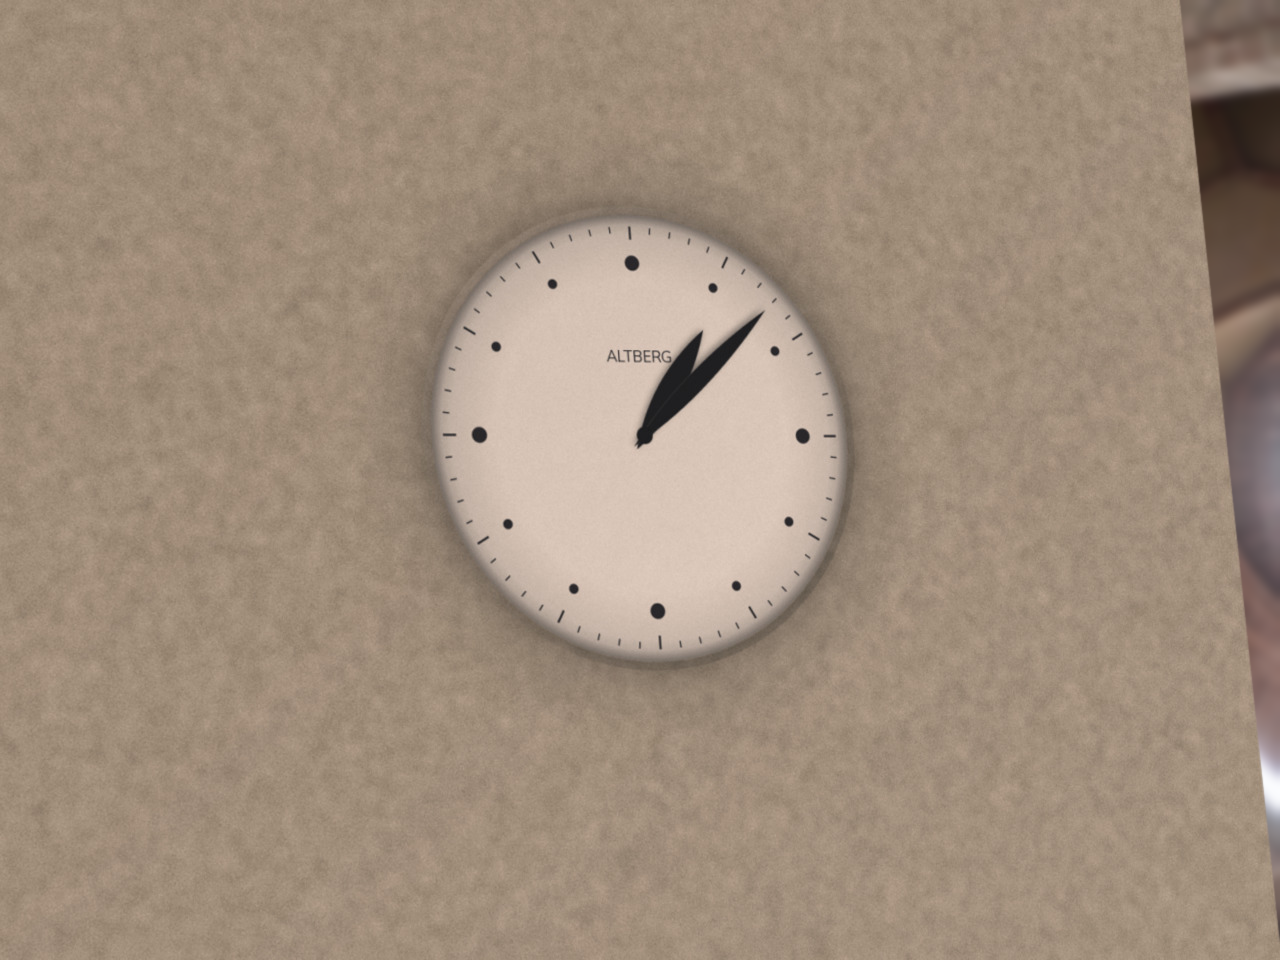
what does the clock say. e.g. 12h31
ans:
1h08
